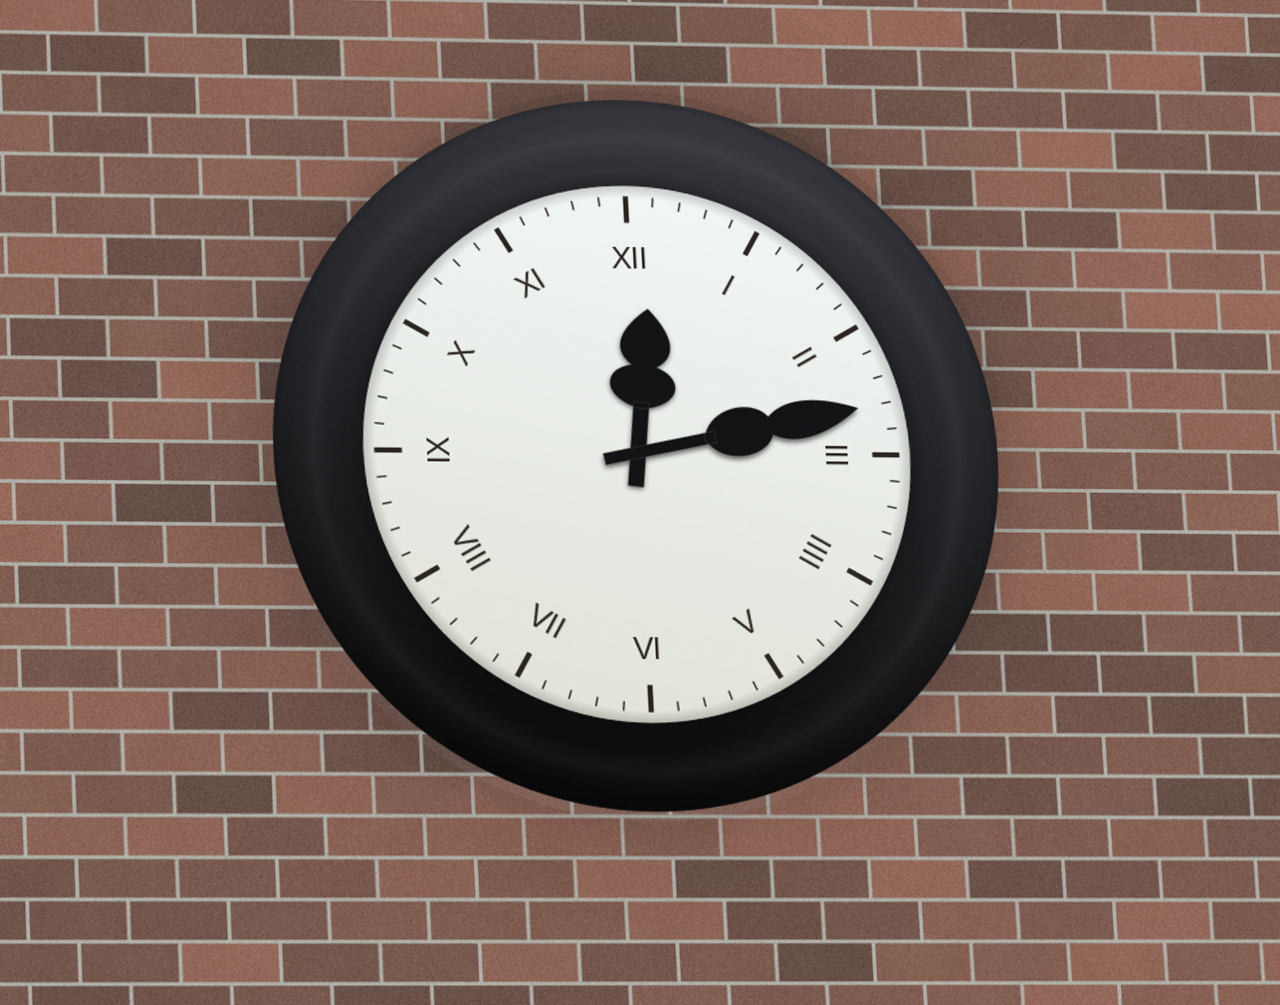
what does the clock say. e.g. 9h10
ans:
12h13
